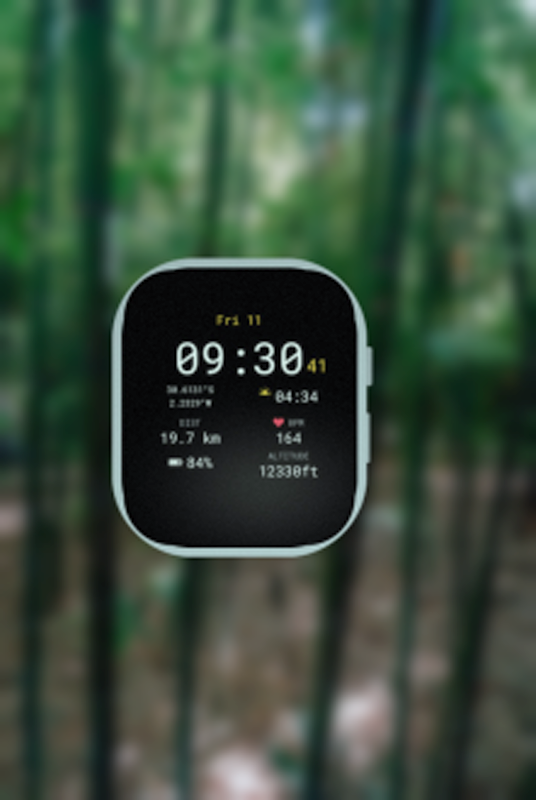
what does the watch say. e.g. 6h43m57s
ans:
9h30m41s
